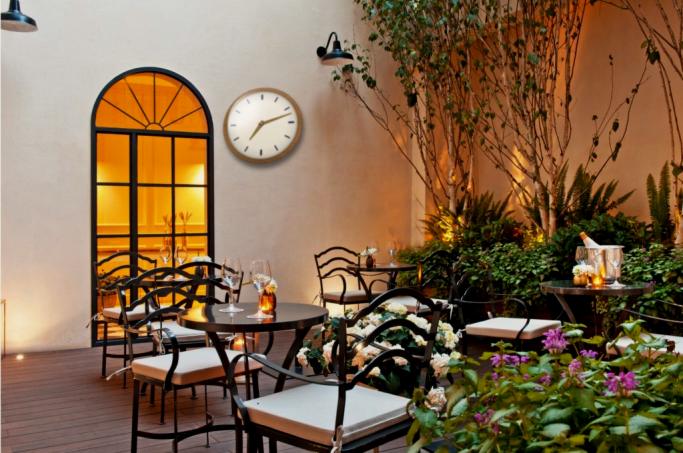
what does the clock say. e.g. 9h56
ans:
7h12
